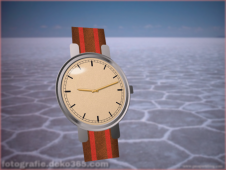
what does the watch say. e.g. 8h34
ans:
9h12
